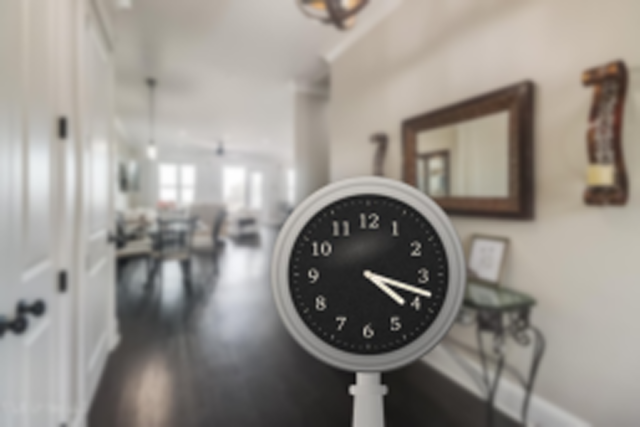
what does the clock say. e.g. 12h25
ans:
4h18
